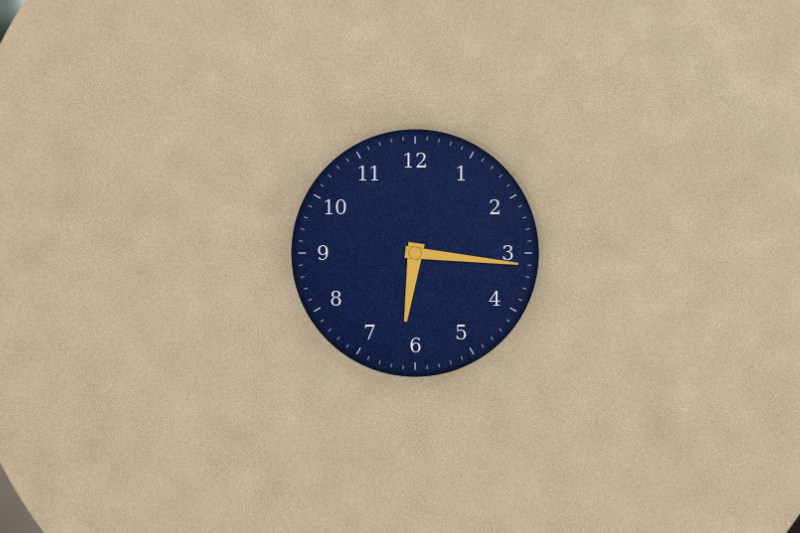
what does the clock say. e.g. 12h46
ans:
6h16
